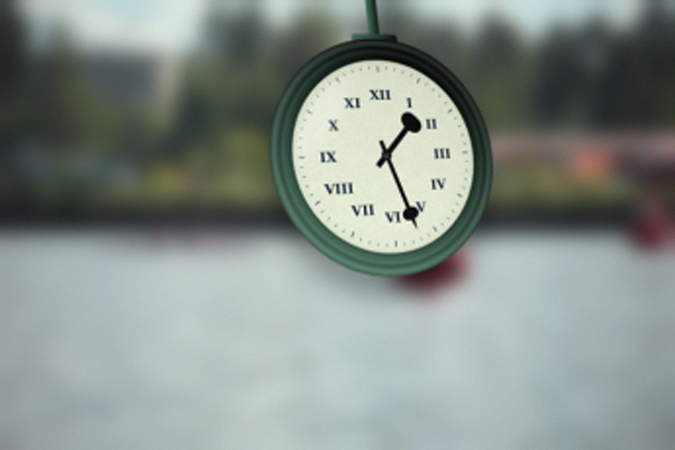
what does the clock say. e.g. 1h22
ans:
1h27
